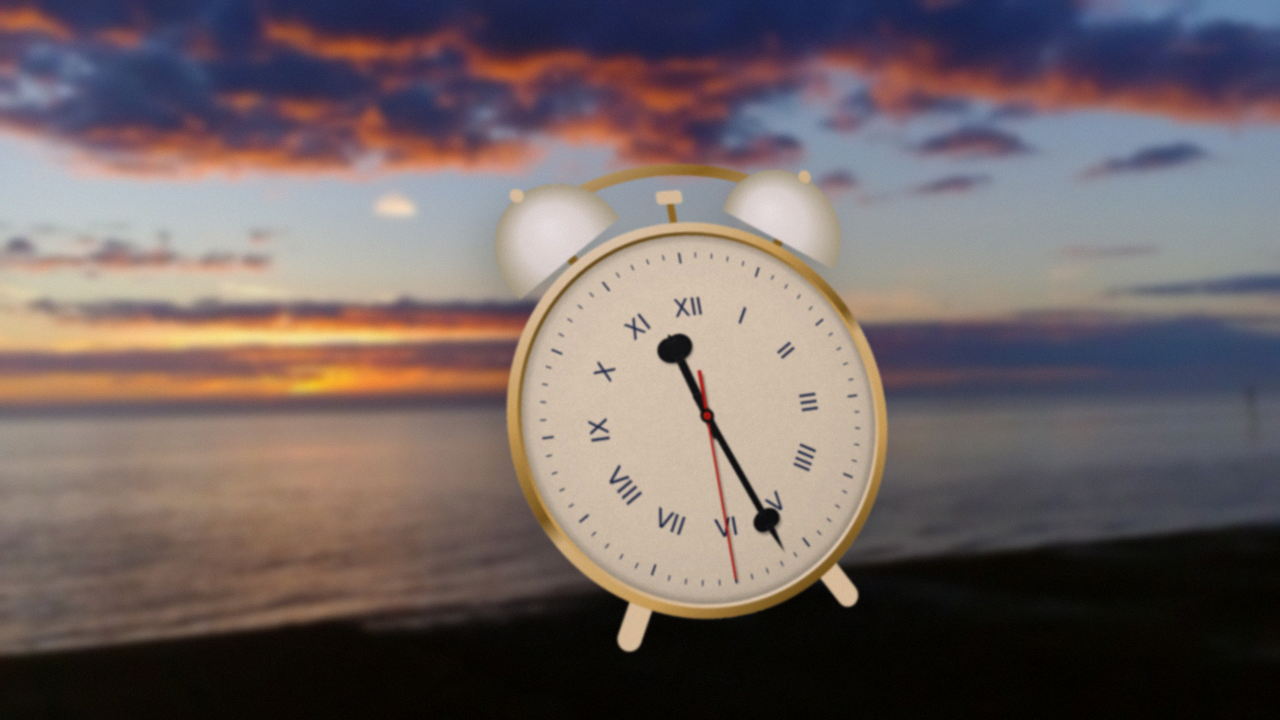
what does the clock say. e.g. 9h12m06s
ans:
11h26m30s
